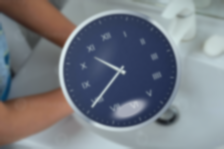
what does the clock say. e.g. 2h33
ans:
10h40
